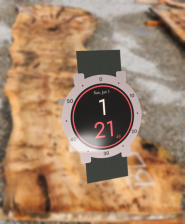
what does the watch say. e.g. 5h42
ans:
1h21
